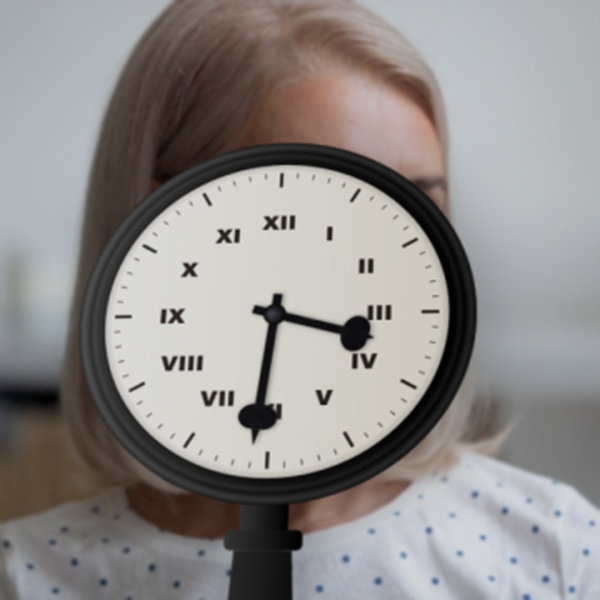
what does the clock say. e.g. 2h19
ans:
3h31
